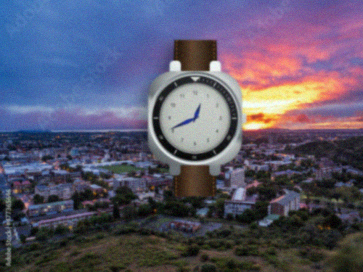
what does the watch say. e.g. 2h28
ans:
12h41
